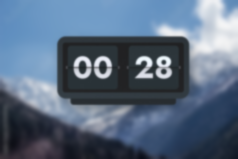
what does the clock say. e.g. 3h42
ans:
0h28
